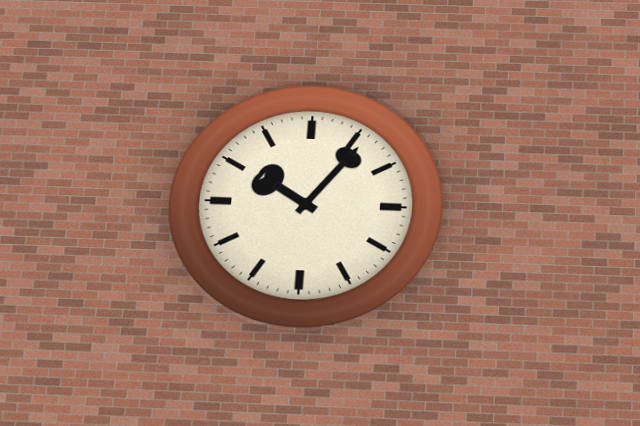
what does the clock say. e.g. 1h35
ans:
10h06
